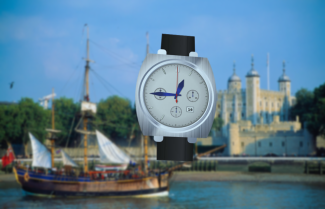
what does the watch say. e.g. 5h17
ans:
12h45
